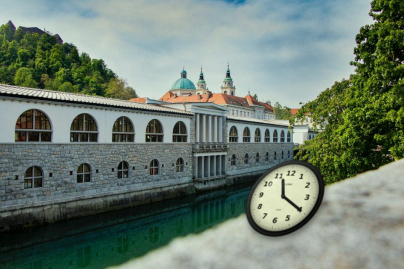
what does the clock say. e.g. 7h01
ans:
11h20
